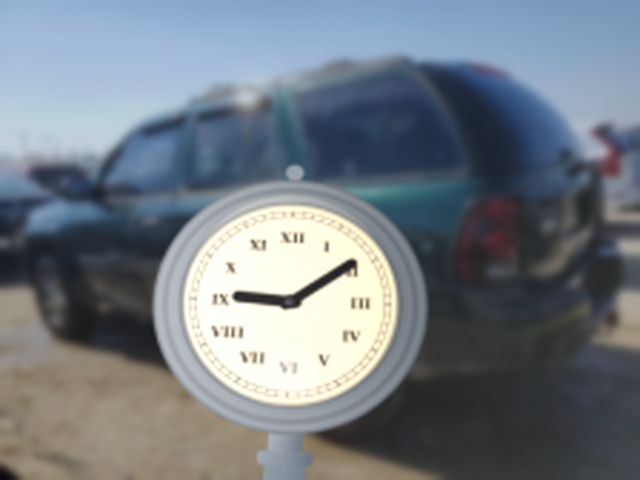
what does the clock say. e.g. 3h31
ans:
9h09
